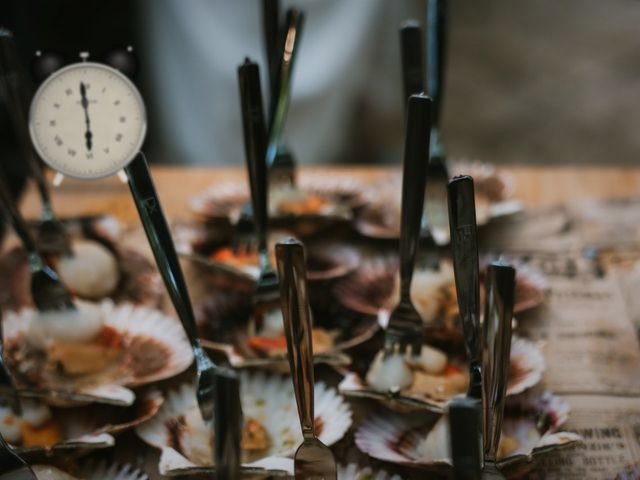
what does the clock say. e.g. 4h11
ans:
5h59
